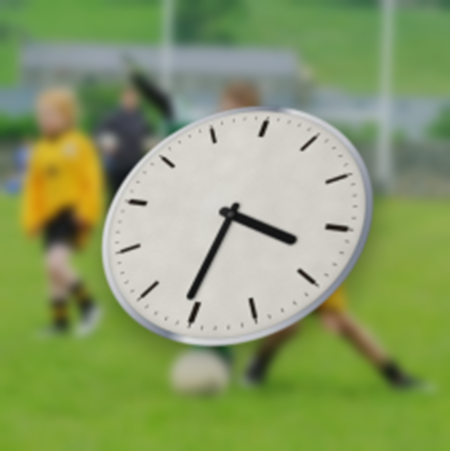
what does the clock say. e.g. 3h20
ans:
3h31
